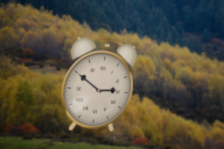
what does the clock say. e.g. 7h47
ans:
2h50
